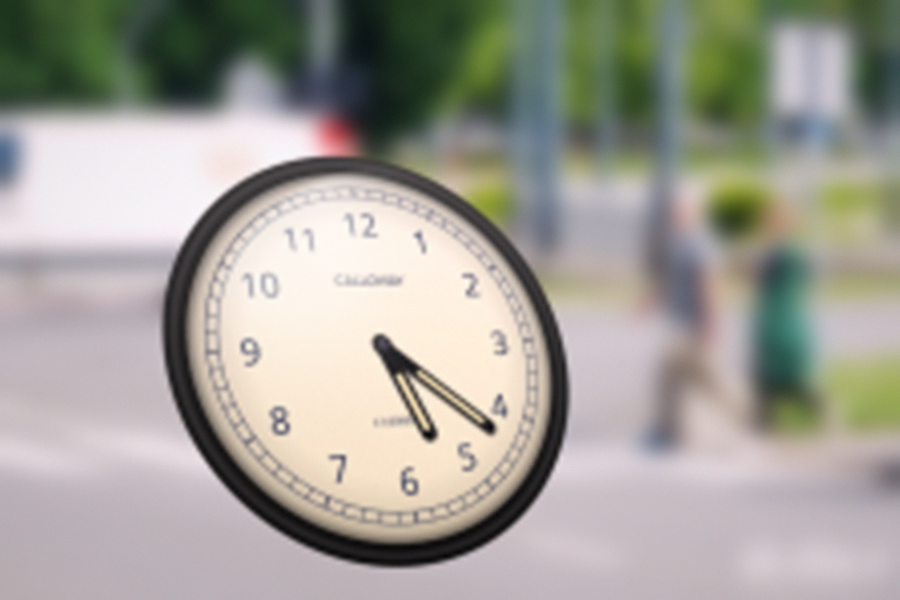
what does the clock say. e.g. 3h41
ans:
5h22
